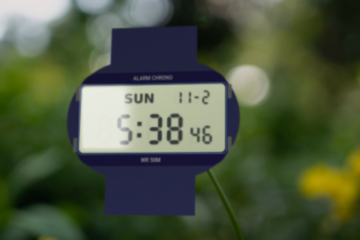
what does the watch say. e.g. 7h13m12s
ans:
5h38m46s
